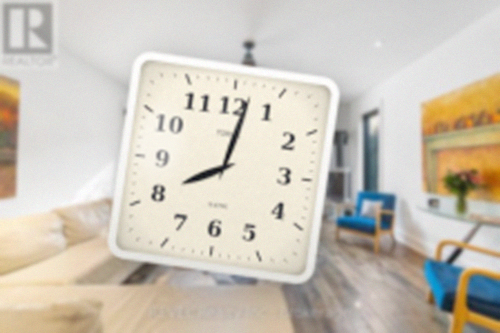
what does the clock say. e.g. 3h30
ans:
8h02
